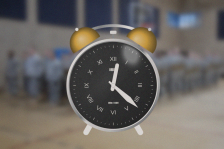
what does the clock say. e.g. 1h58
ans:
12h22
